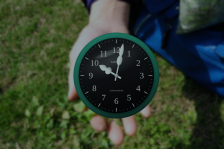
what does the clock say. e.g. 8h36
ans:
10h02
